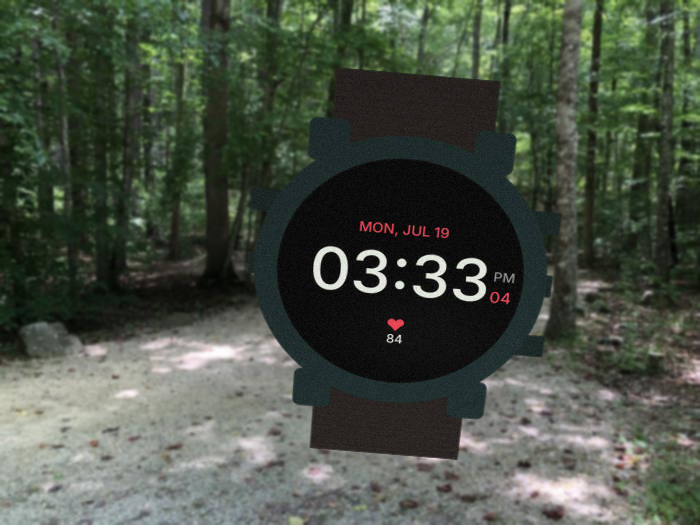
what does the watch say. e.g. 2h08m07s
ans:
3h33m04s
